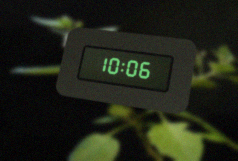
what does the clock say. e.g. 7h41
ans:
10h06
